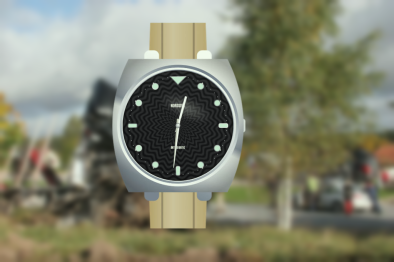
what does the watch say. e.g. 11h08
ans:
12h31
